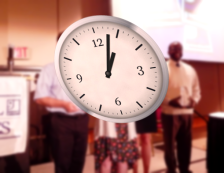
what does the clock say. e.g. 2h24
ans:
1h03
